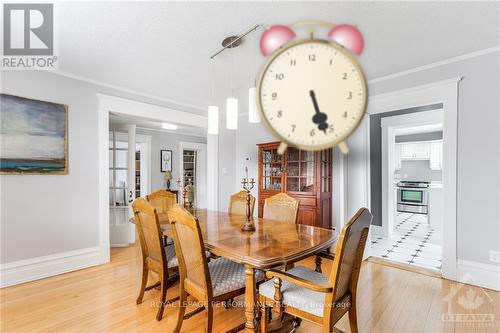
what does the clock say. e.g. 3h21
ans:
5h27
